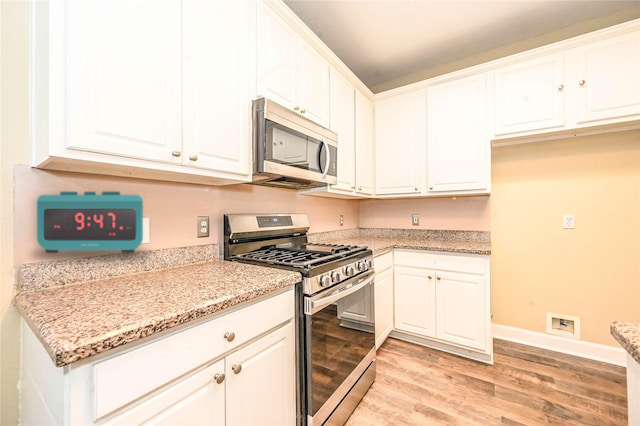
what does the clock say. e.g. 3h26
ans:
9h47
